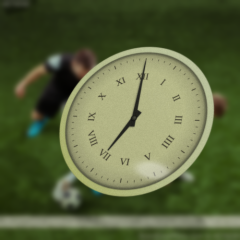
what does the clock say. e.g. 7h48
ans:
7h00
